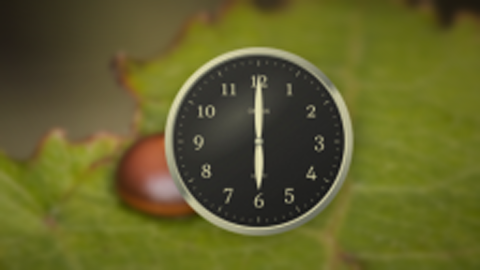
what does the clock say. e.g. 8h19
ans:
6h00
